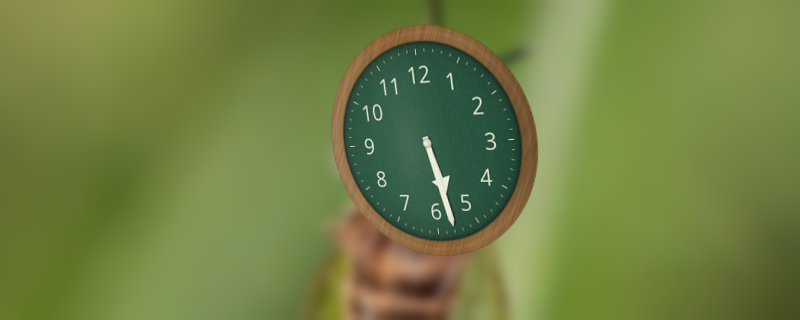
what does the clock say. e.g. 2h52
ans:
5h28
